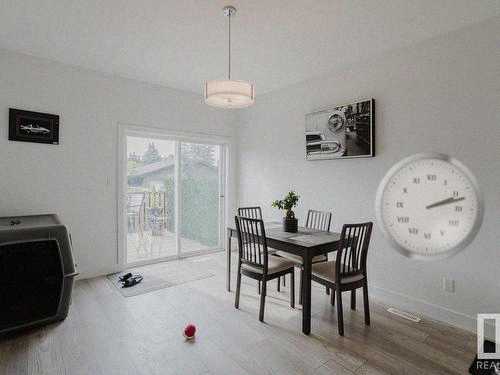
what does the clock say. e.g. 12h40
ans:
2h12
